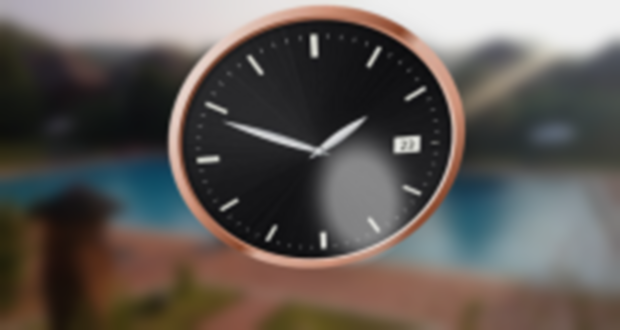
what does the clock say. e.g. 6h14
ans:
1h49
